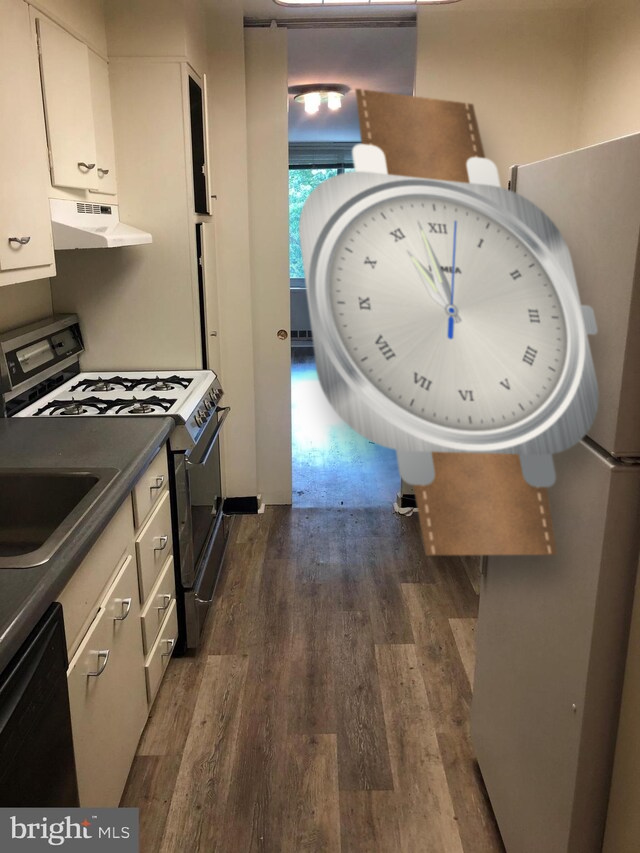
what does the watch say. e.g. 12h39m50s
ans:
10h58m02s
